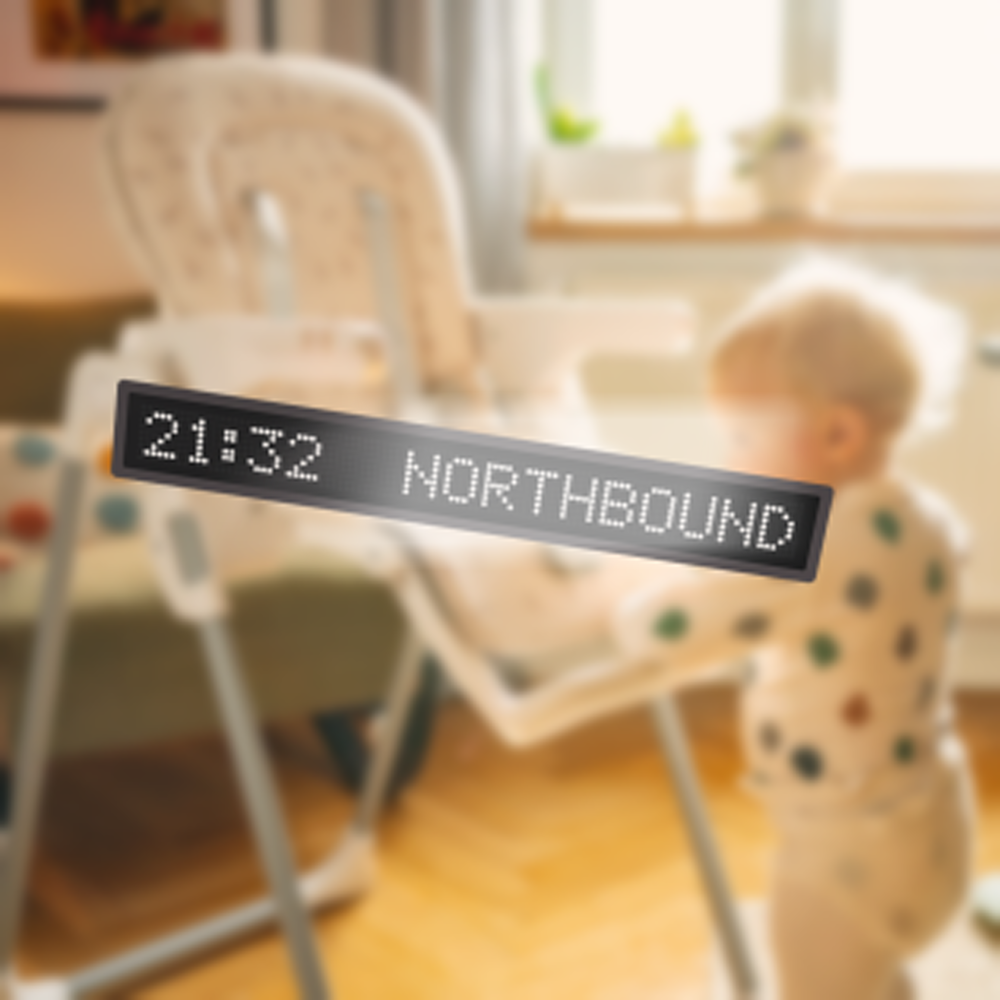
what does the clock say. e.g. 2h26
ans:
21h32
